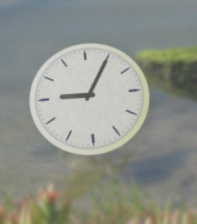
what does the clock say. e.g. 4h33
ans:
9h05
